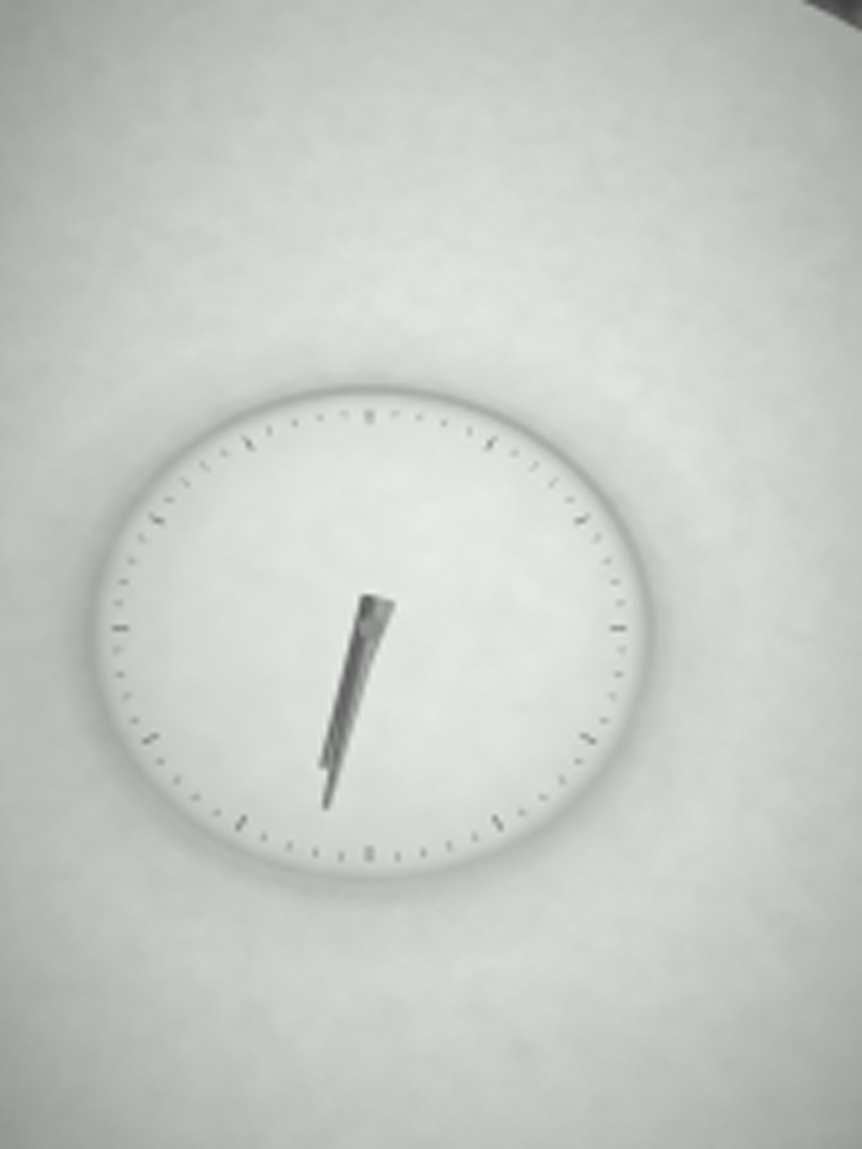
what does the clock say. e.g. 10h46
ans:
6h32
